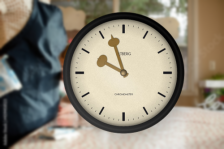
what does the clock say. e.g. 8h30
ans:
9h57
